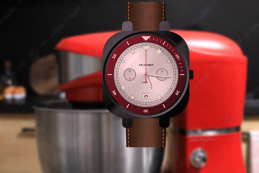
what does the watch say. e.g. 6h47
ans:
5h16
